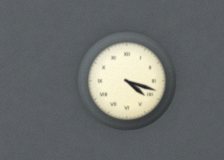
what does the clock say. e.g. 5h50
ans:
4h18
